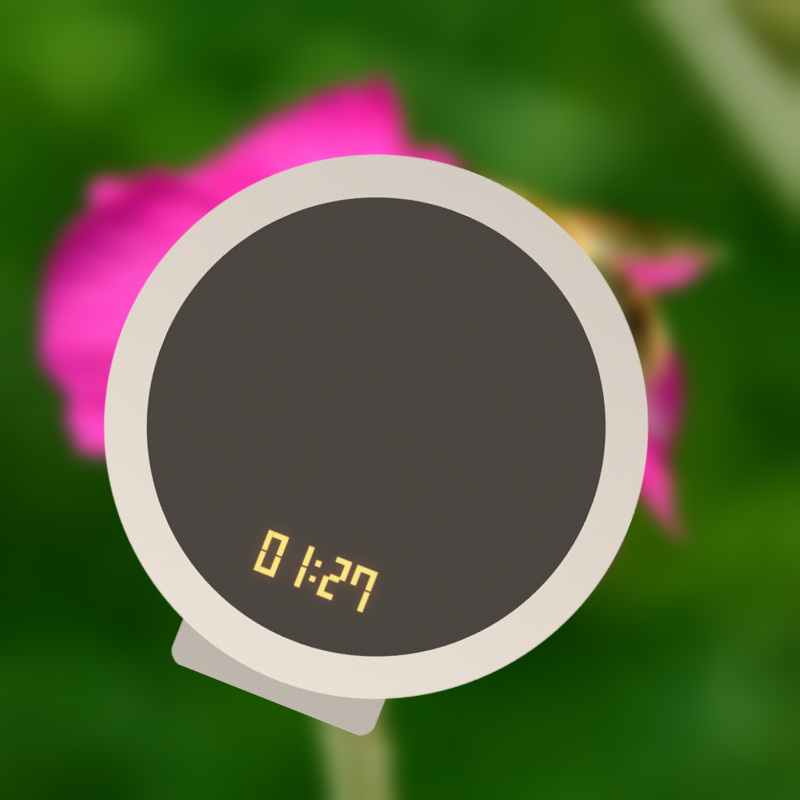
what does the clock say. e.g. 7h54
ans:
1h27
